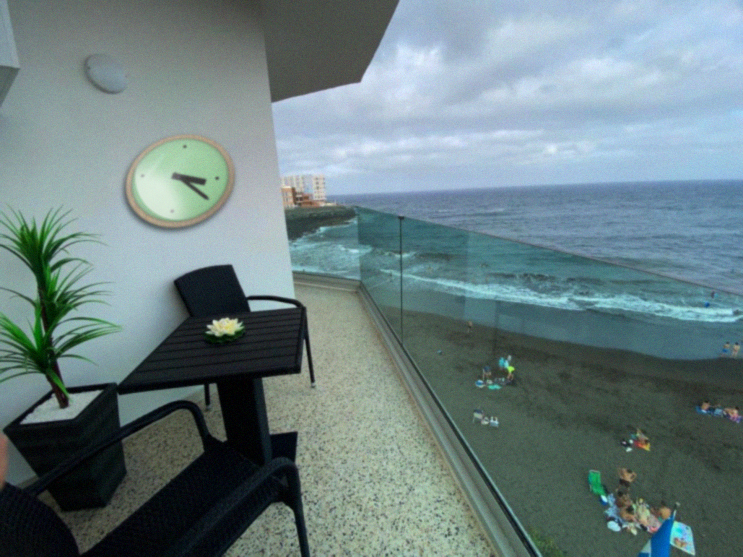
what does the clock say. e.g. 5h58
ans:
3h21
